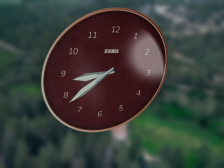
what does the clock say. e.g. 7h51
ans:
8h38
